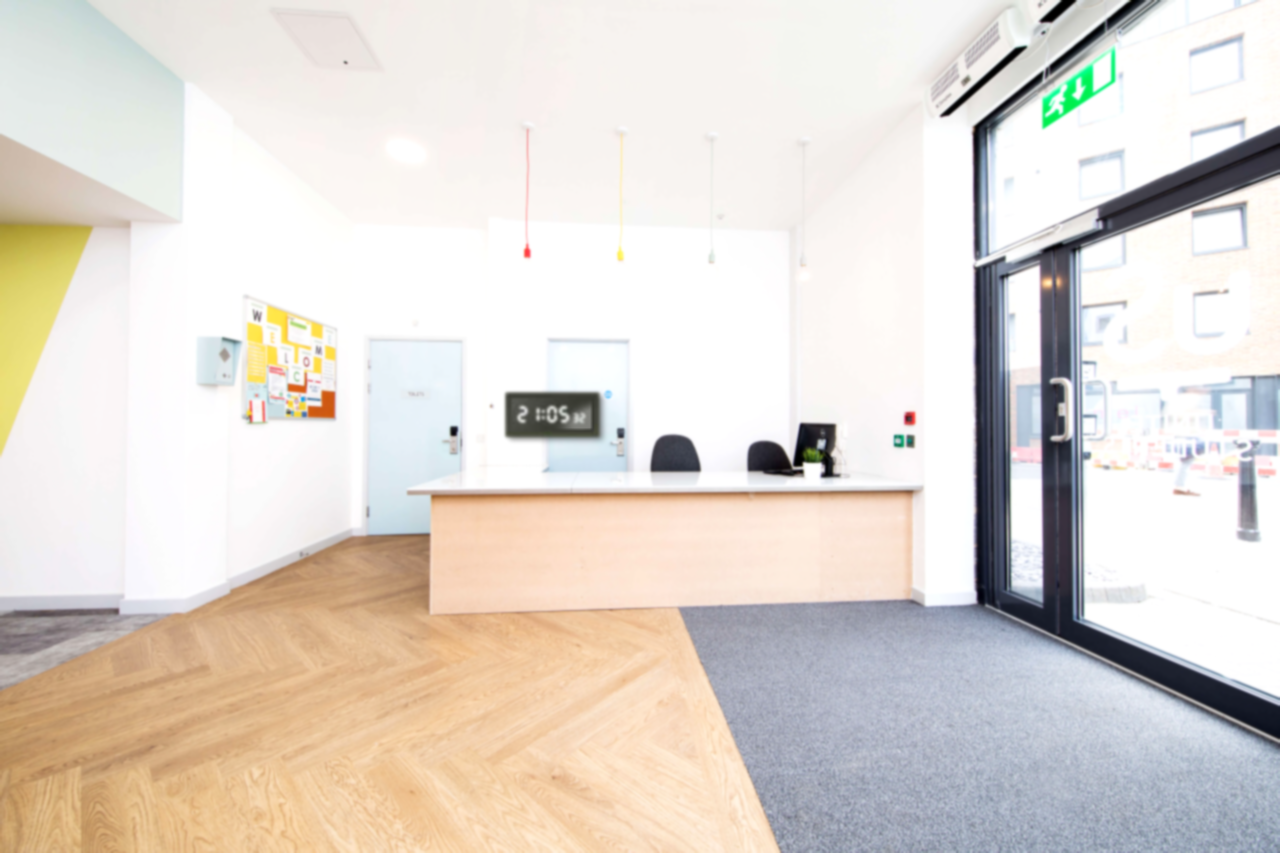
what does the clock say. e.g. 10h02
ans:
21h05
